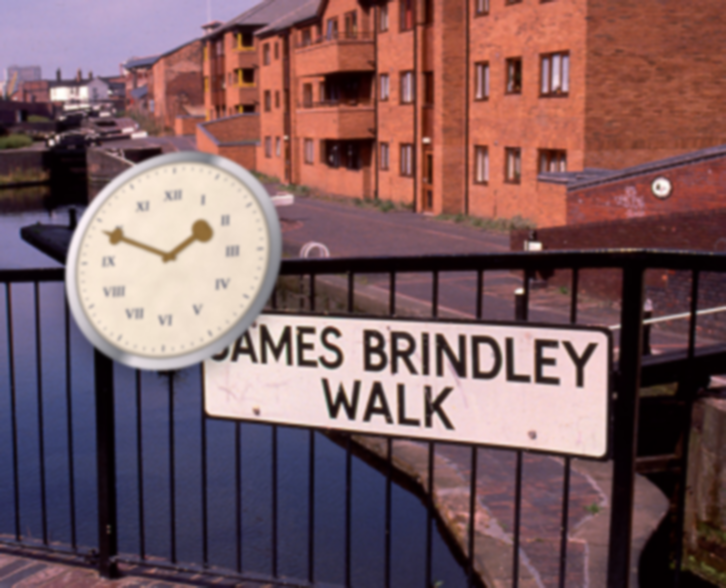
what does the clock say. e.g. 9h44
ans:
1h49
